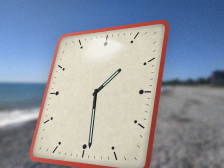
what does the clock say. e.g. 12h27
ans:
1h29
